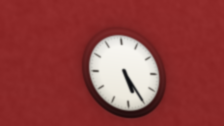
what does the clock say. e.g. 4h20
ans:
5h25
